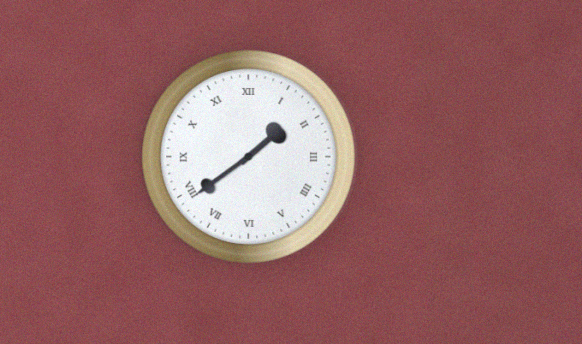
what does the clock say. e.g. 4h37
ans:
1h39
